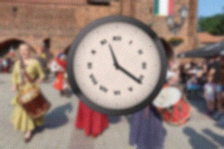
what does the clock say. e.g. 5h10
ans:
11h21
